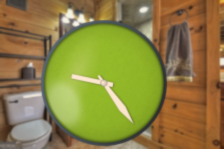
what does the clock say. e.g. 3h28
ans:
9h24
